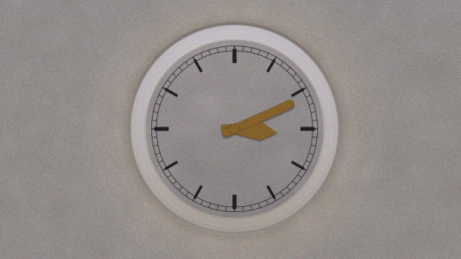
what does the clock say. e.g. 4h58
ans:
3h11
